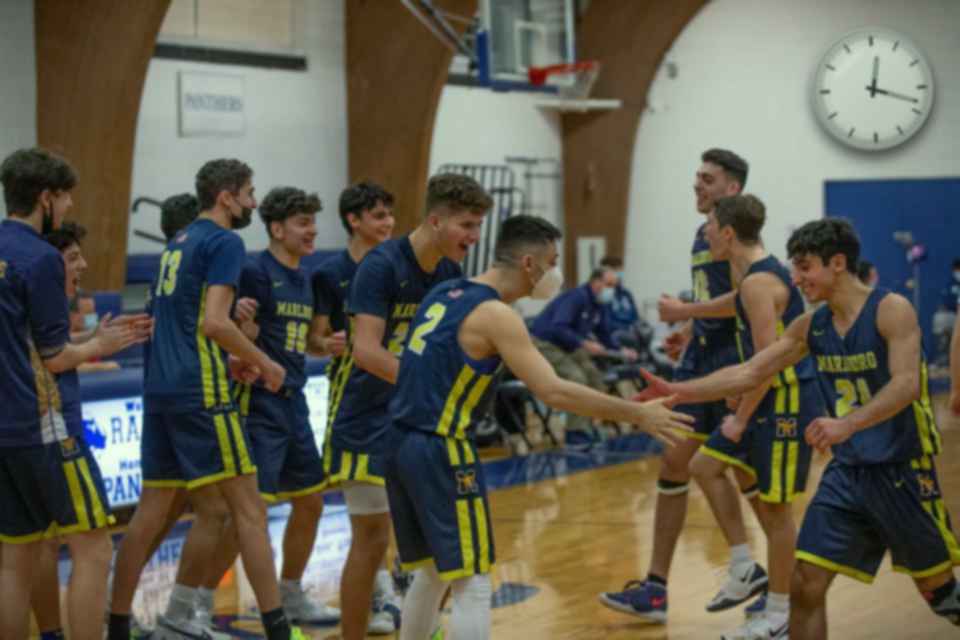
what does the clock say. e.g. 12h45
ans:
12h18
